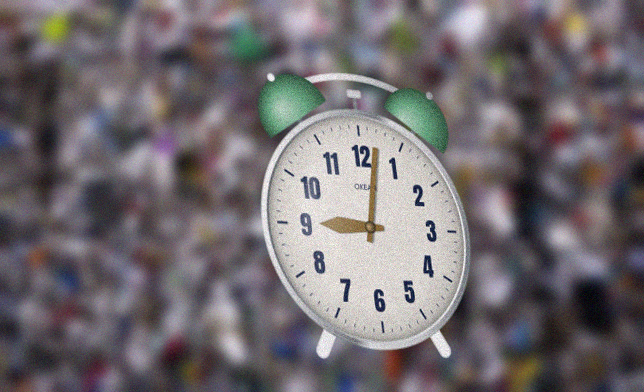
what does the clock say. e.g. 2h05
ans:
9h02
